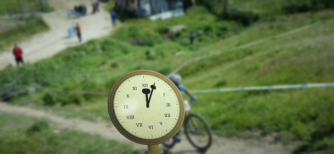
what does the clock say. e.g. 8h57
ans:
12h04
